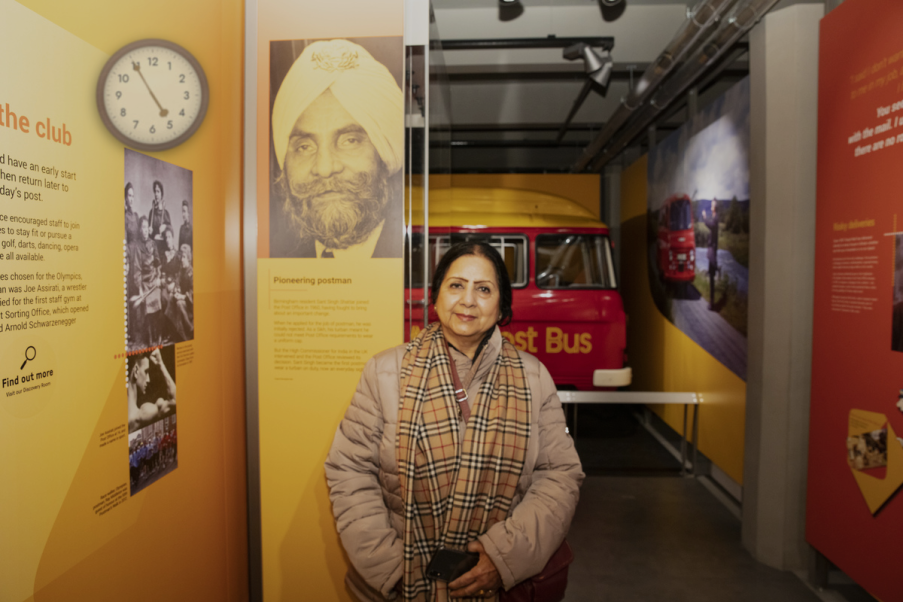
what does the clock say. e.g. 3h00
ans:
4h55
